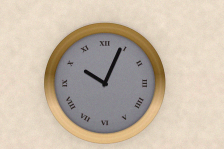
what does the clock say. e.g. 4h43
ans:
10h04
